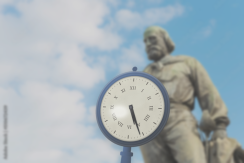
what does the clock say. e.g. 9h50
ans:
5h26
